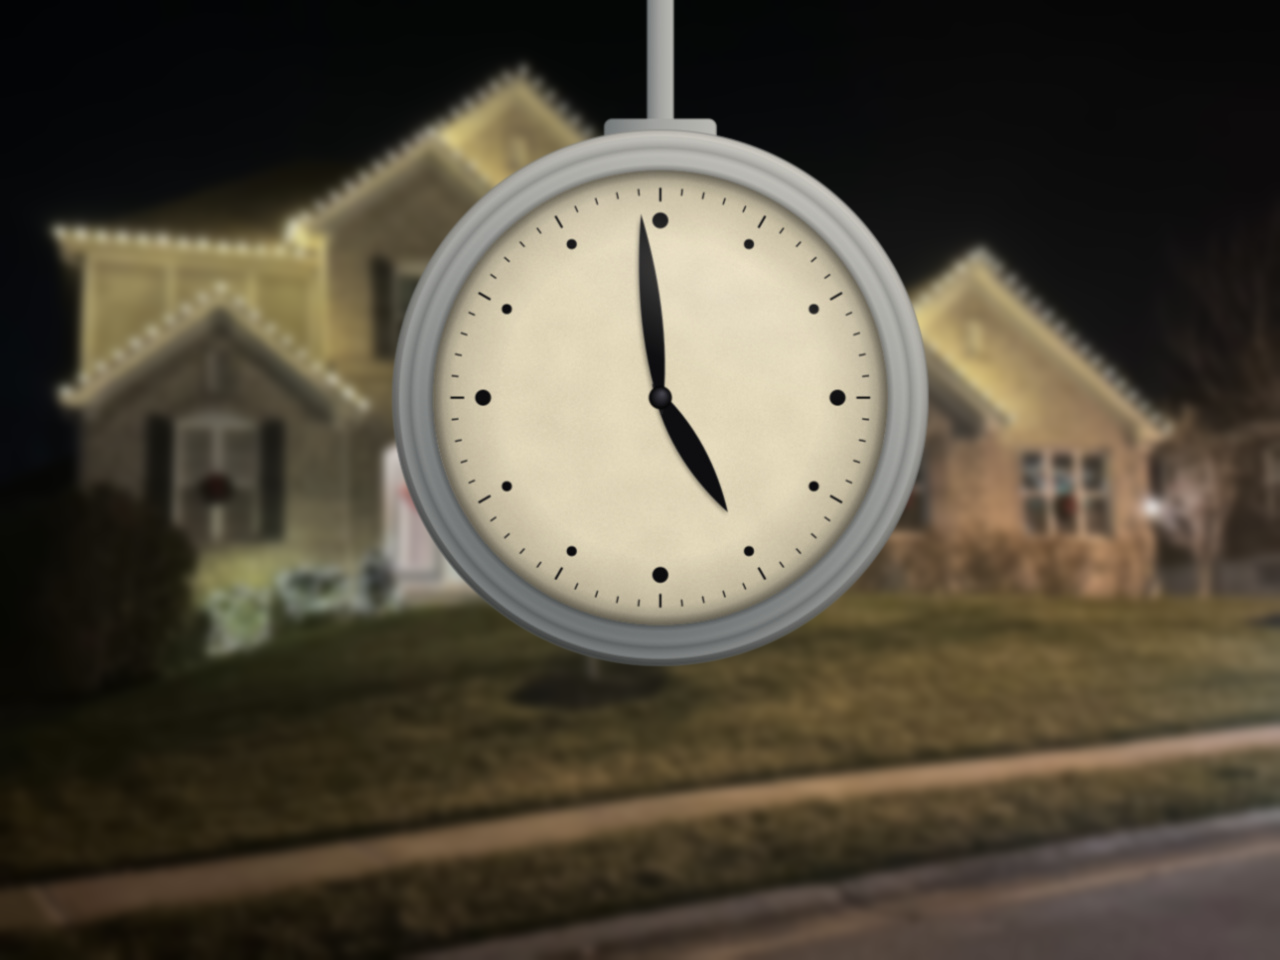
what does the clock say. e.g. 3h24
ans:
4h59
